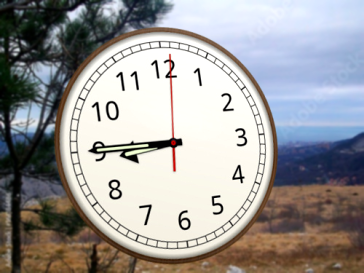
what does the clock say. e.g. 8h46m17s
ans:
8h45m01s
